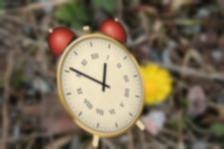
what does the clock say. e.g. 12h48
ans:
12h51
